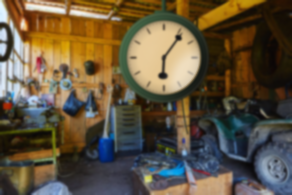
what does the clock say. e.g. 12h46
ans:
6h06
